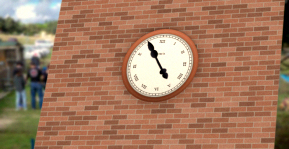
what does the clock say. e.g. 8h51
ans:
4h55
